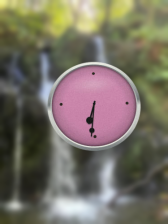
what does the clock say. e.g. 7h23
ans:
6h31
